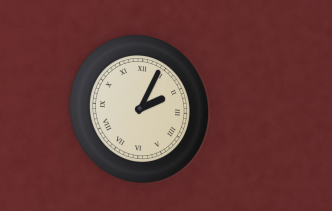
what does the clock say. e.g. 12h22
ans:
2h04
